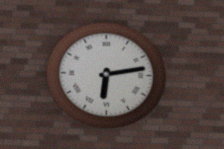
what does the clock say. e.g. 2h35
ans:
6h13
